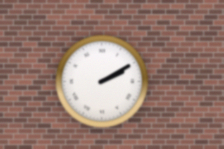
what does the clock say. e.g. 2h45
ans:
2h10
